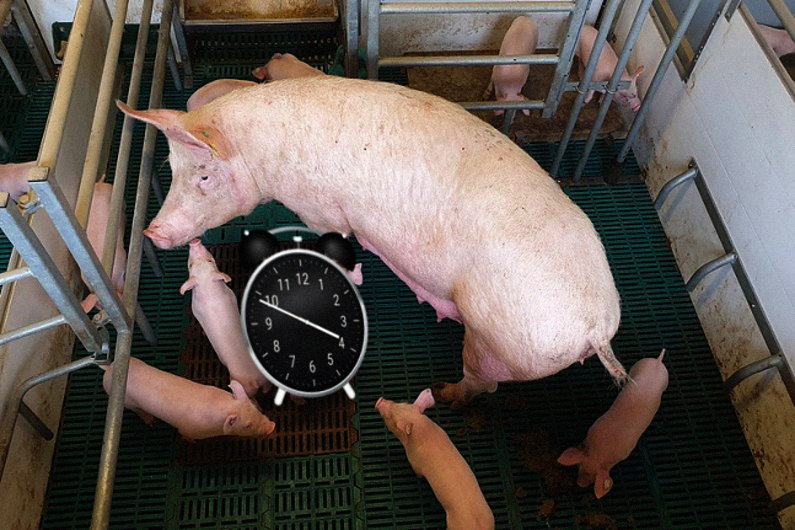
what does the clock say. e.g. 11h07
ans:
3h49
